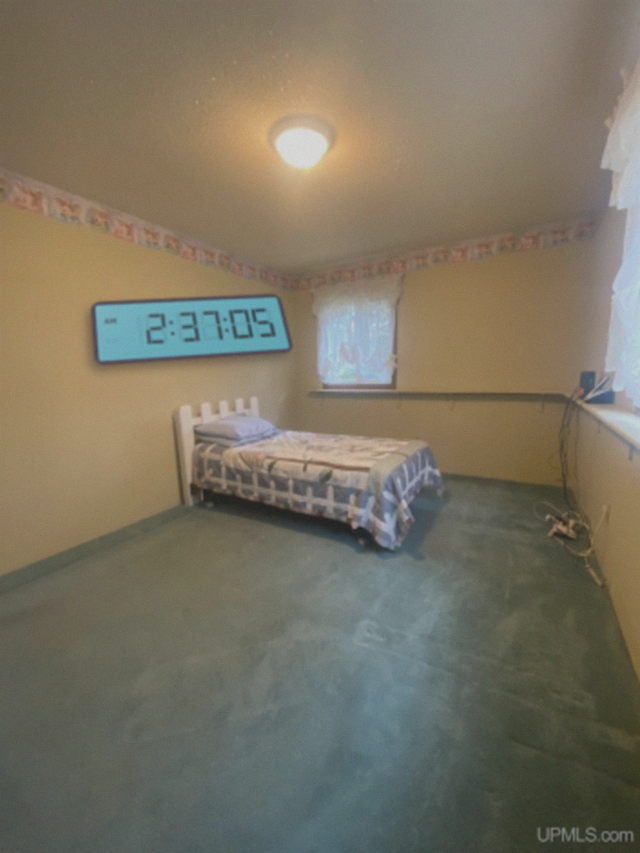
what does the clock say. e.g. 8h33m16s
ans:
2h37m05s
